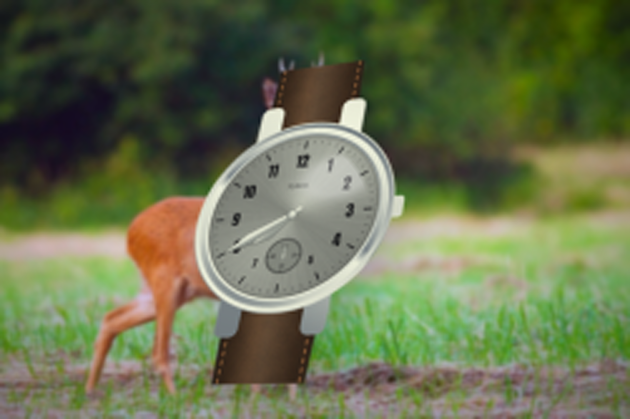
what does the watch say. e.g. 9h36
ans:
7h40
